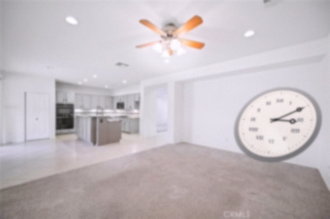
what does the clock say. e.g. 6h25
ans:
3h10
